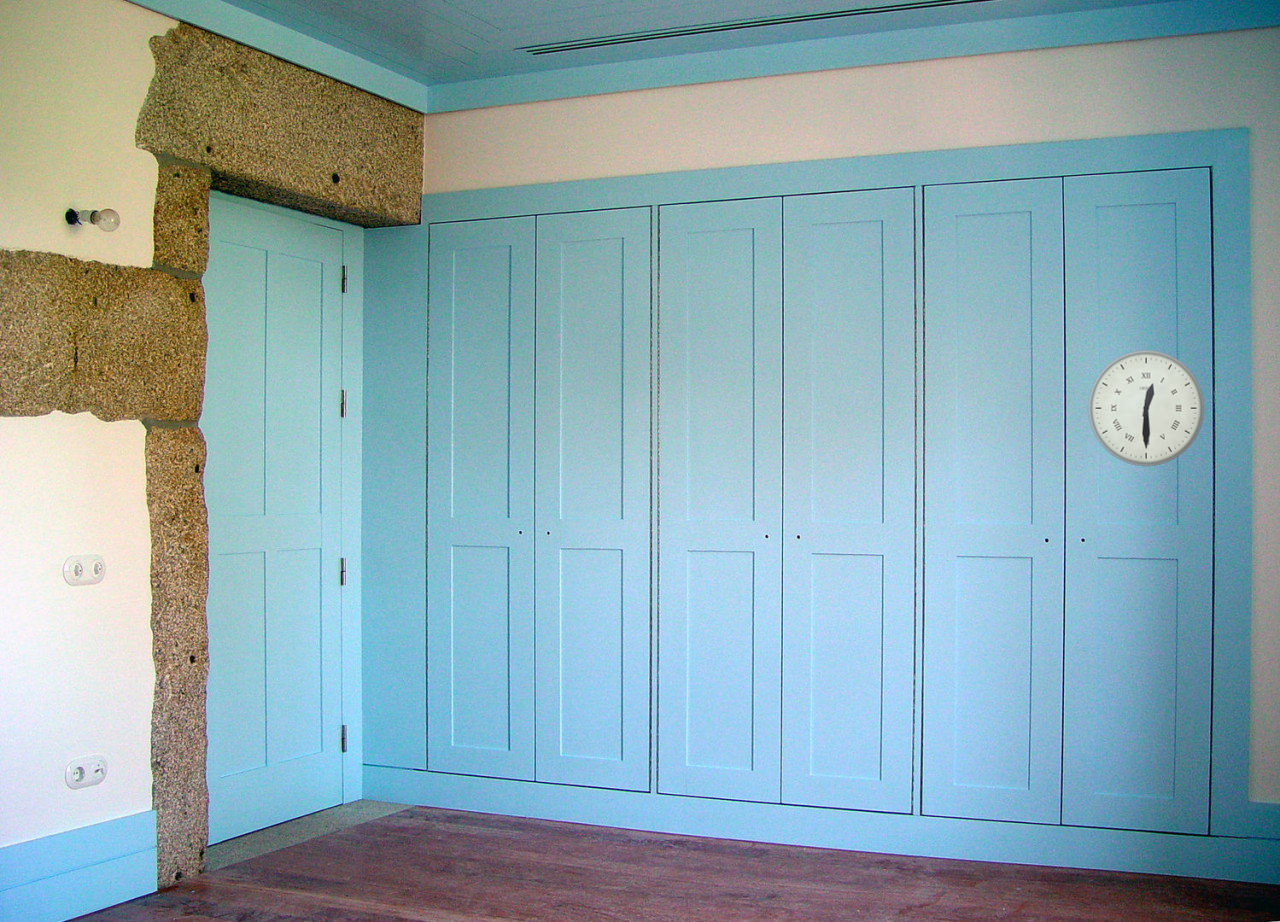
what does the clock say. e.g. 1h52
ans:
12h30
